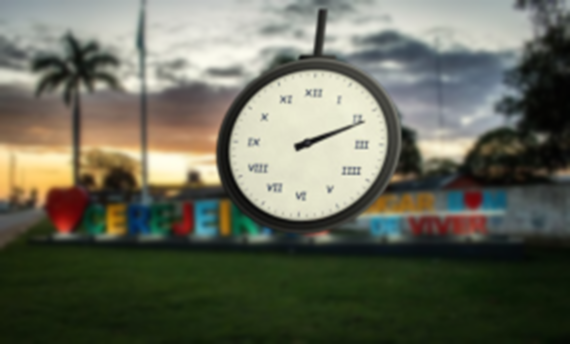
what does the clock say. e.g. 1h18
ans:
2h11
